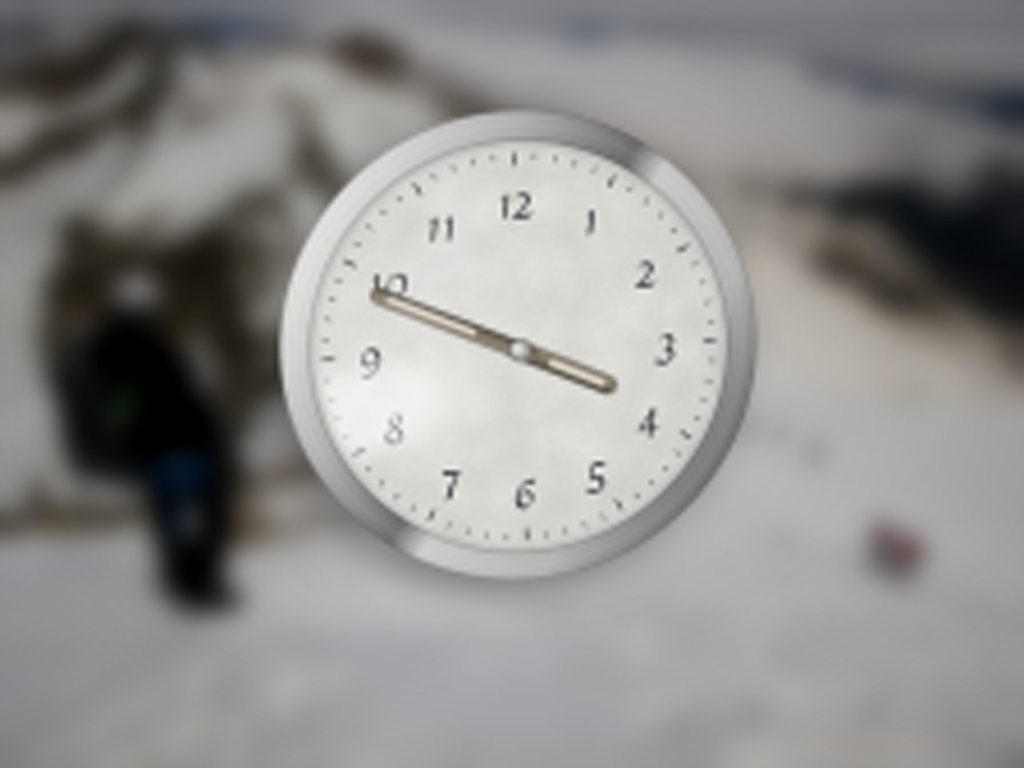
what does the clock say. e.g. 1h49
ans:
3h49
